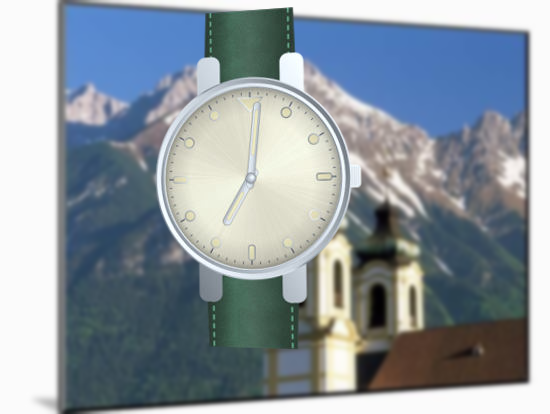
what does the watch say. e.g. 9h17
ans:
7h01
